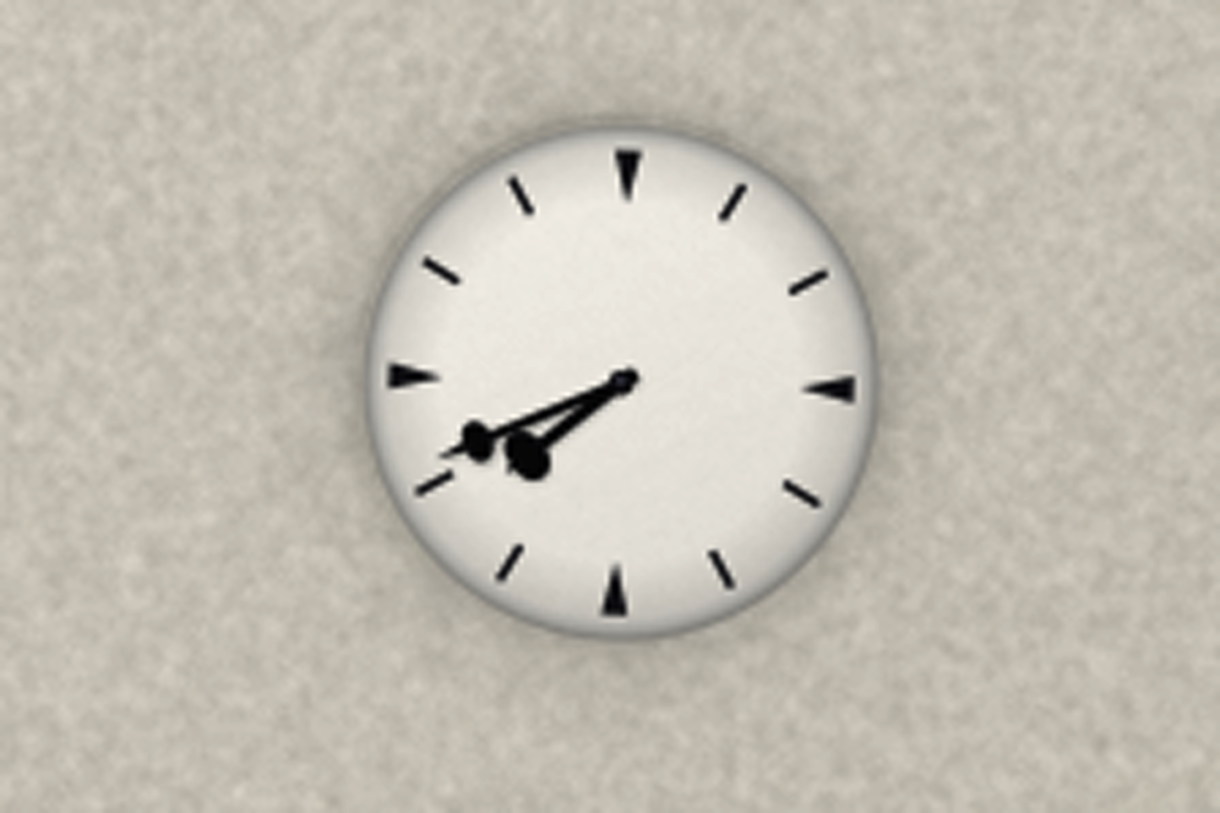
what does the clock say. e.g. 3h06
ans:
7h41
